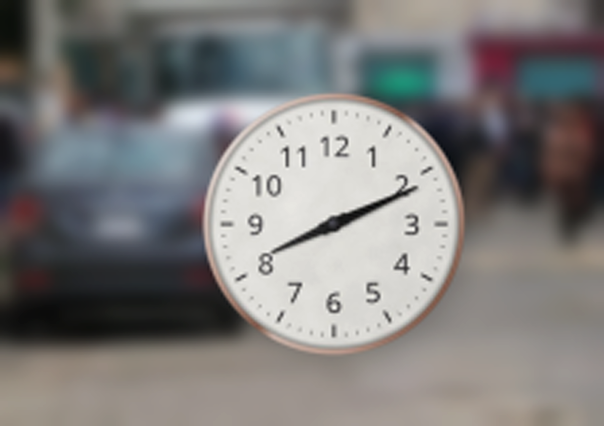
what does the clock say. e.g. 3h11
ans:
8h11
